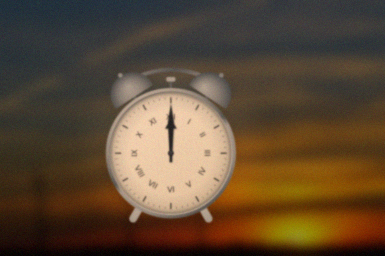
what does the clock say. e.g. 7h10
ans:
12h00
